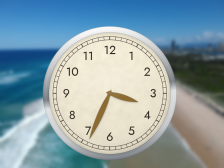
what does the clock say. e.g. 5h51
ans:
3h34
